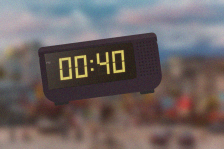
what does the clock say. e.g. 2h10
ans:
0h40
